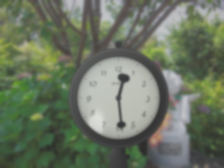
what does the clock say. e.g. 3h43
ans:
12h29
